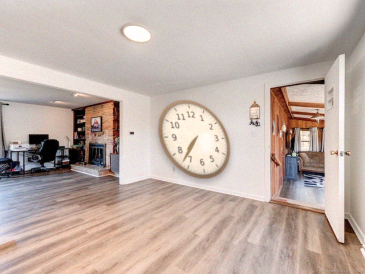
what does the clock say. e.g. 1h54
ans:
7h37
